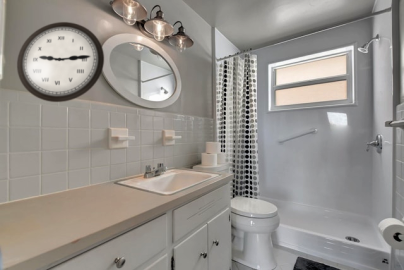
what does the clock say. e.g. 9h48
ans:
9h14
